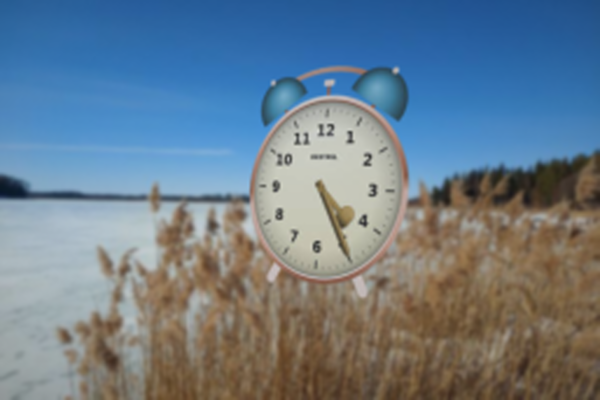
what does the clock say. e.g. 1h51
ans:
4h25
